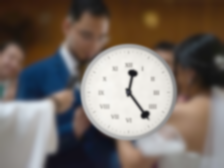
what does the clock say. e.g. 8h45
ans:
12h24
